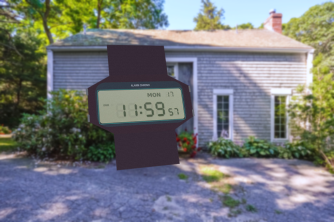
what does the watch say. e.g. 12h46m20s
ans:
11h59m57s
